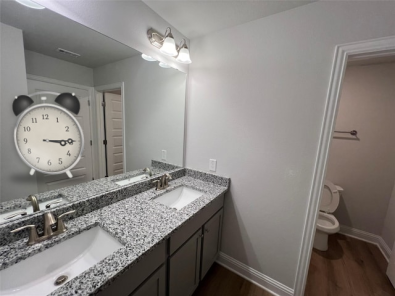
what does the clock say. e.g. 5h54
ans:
3h15
